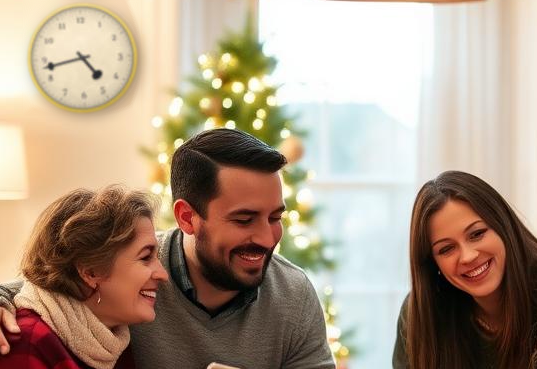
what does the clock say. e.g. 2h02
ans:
4h43
